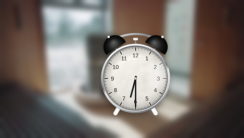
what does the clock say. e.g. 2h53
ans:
6h30
